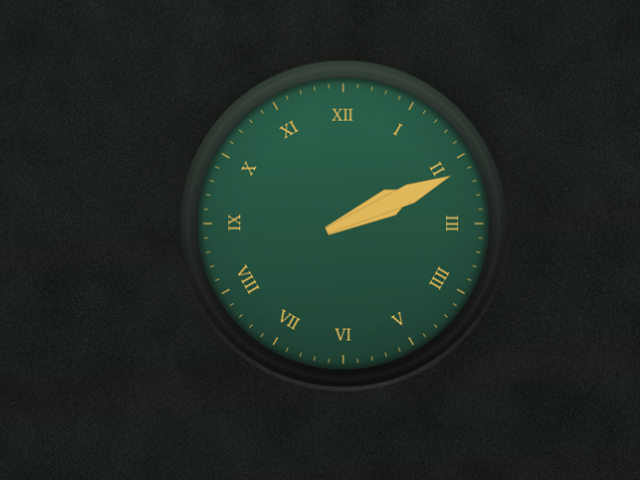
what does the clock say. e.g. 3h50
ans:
2h11
